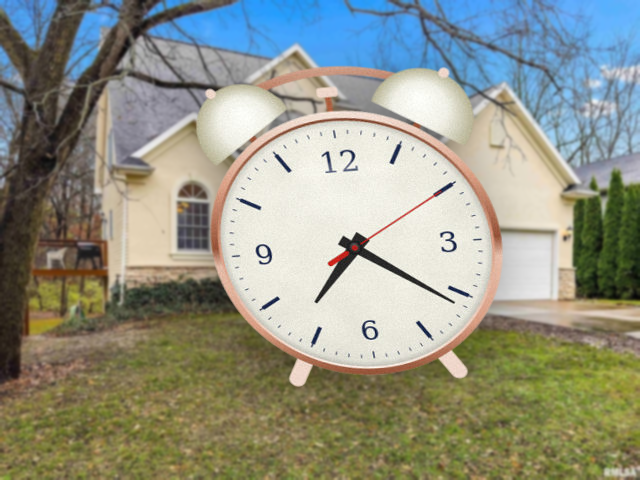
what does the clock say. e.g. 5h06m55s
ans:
7h21m10s
